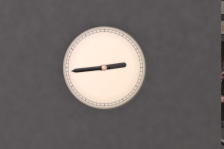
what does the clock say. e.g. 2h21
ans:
2h44
